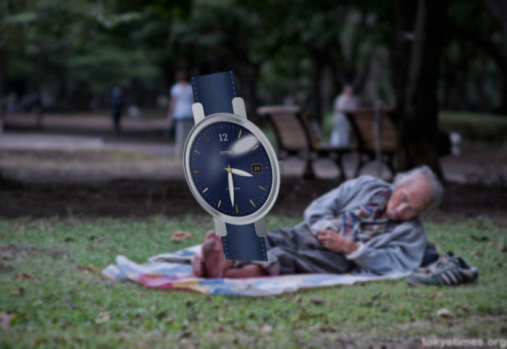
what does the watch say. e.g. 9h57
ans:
3h31
